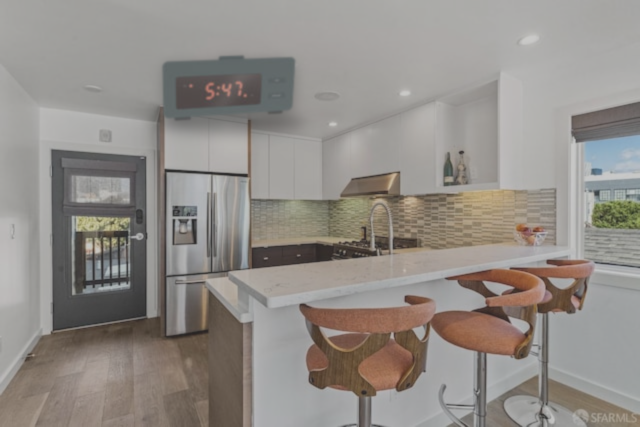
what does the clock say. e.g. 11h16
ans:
5h47
